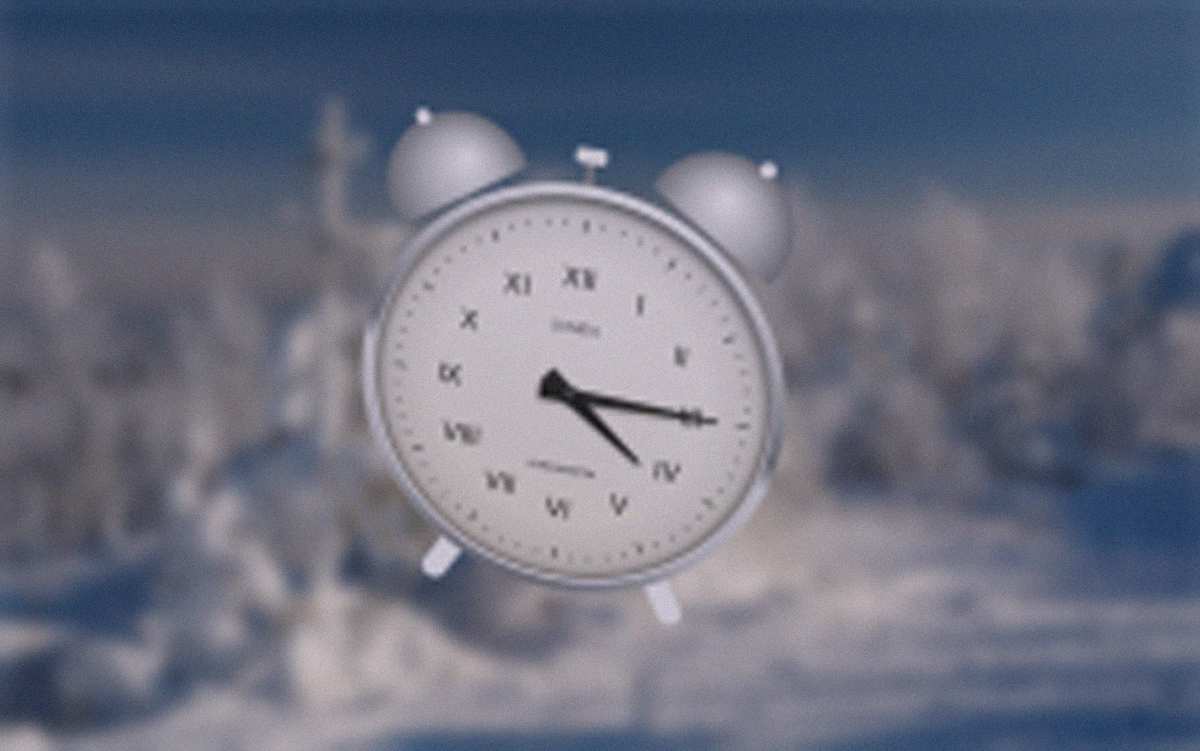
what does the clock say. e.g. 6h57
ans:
4h15
